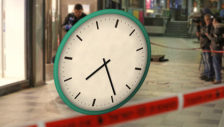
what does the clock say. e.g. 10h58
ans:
7h24
